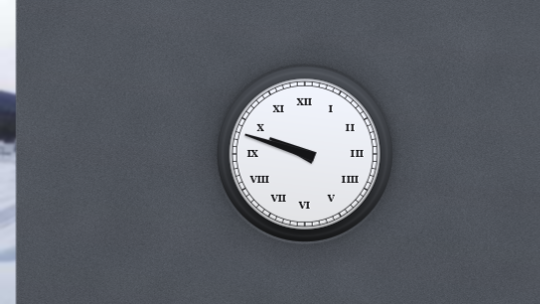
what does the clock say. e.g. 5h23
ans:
9h48
